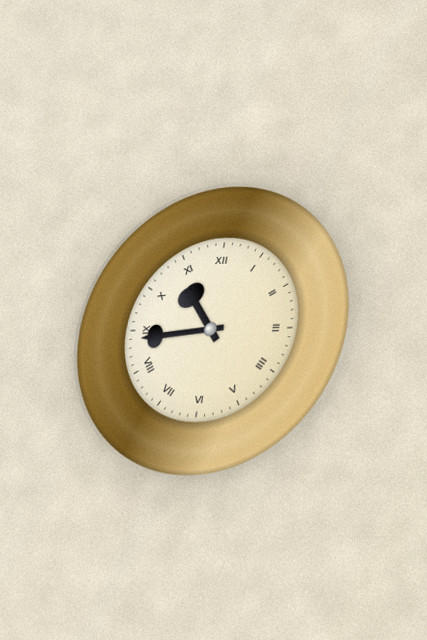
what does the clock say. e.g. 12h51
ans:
10h44
